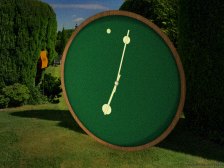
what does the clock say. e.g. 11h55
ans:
7h04
